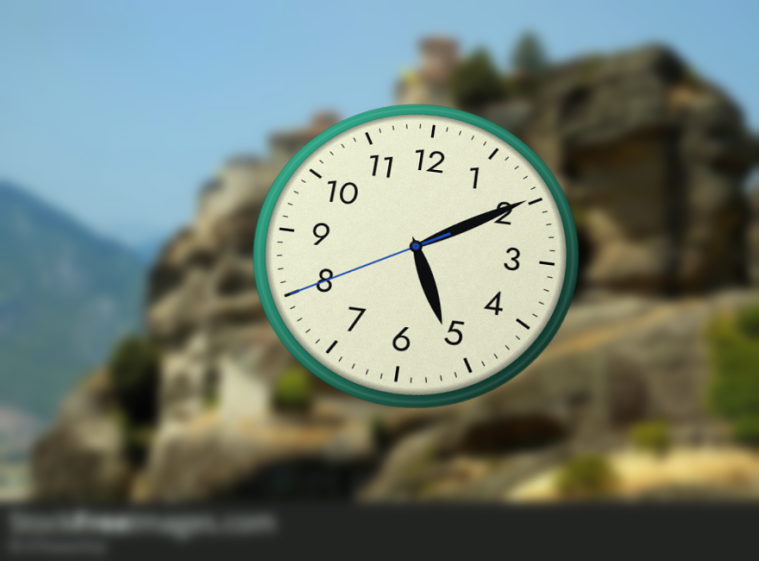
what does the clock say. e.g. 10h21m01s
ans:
5h09m40s
